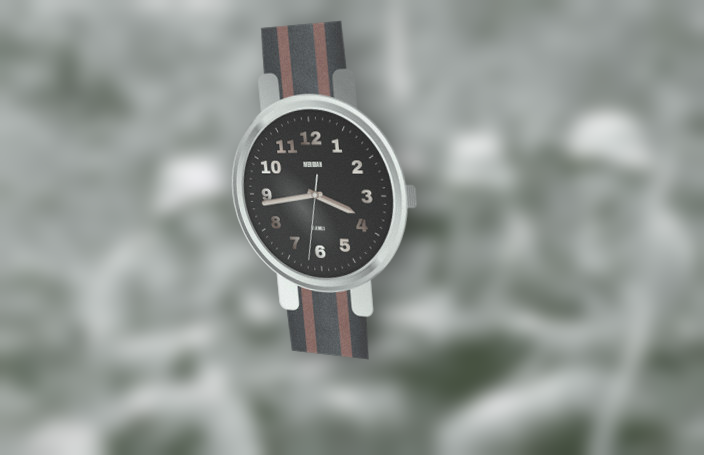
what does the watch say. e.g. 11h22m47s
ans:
3h43m32s
